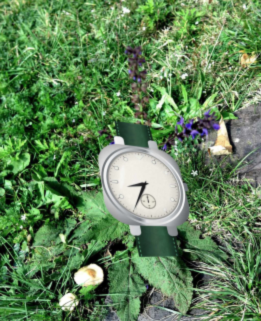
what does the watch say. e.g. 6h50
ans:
8h35
